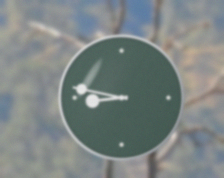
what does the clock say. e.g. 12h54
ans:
8h47
